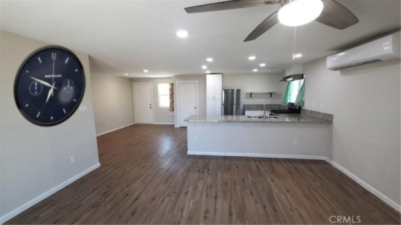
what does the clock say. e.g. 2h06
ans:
6h49
